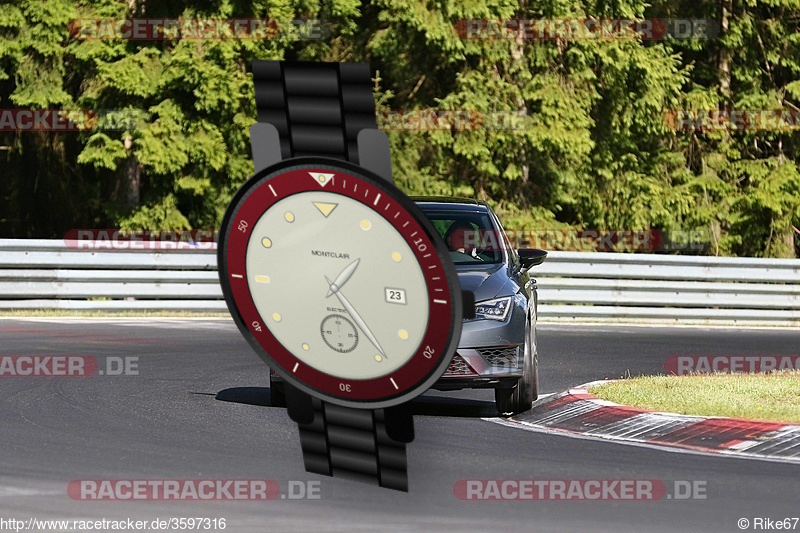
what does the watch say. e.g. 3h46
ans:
1h24
